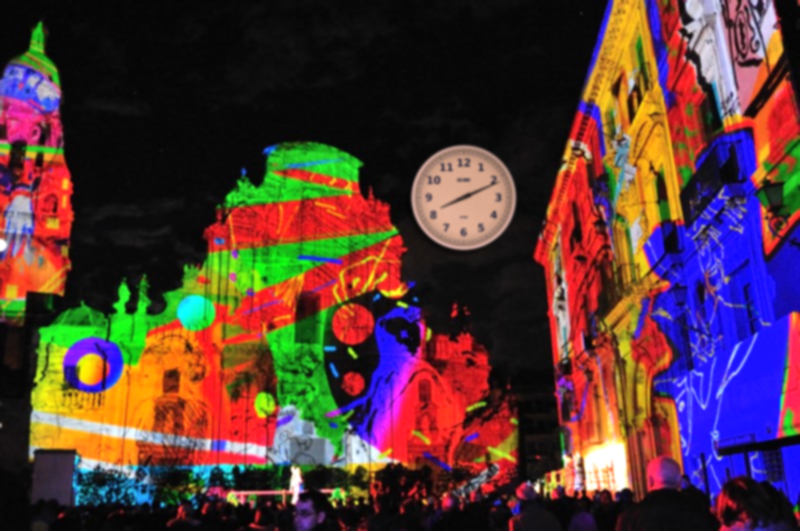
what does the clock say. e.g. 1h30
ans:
8h11
